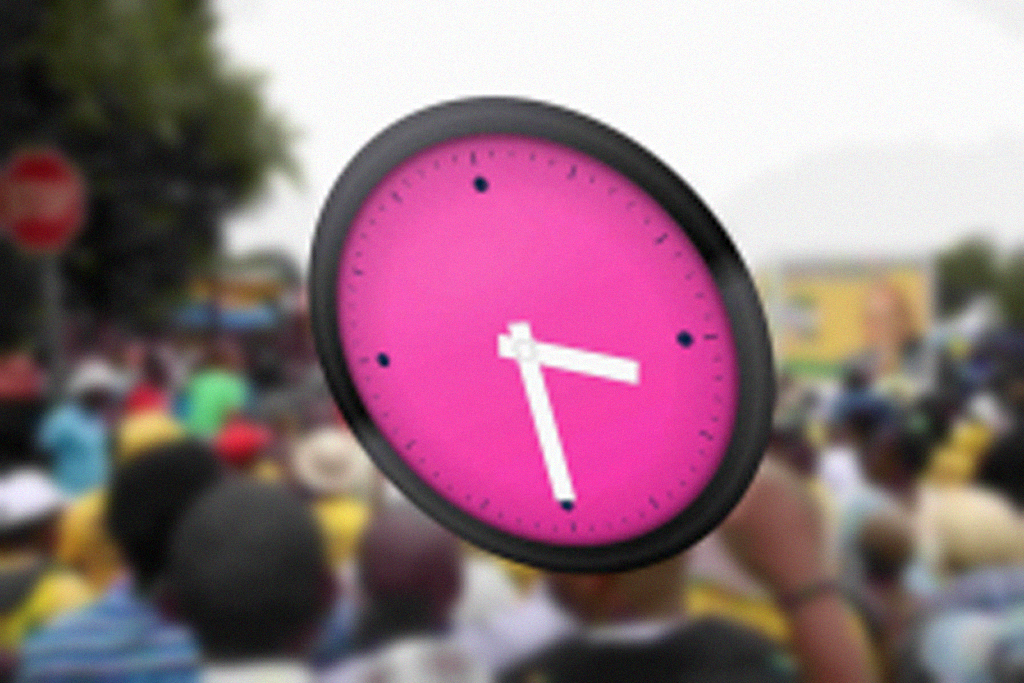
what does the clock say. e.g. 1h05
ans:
3h30
